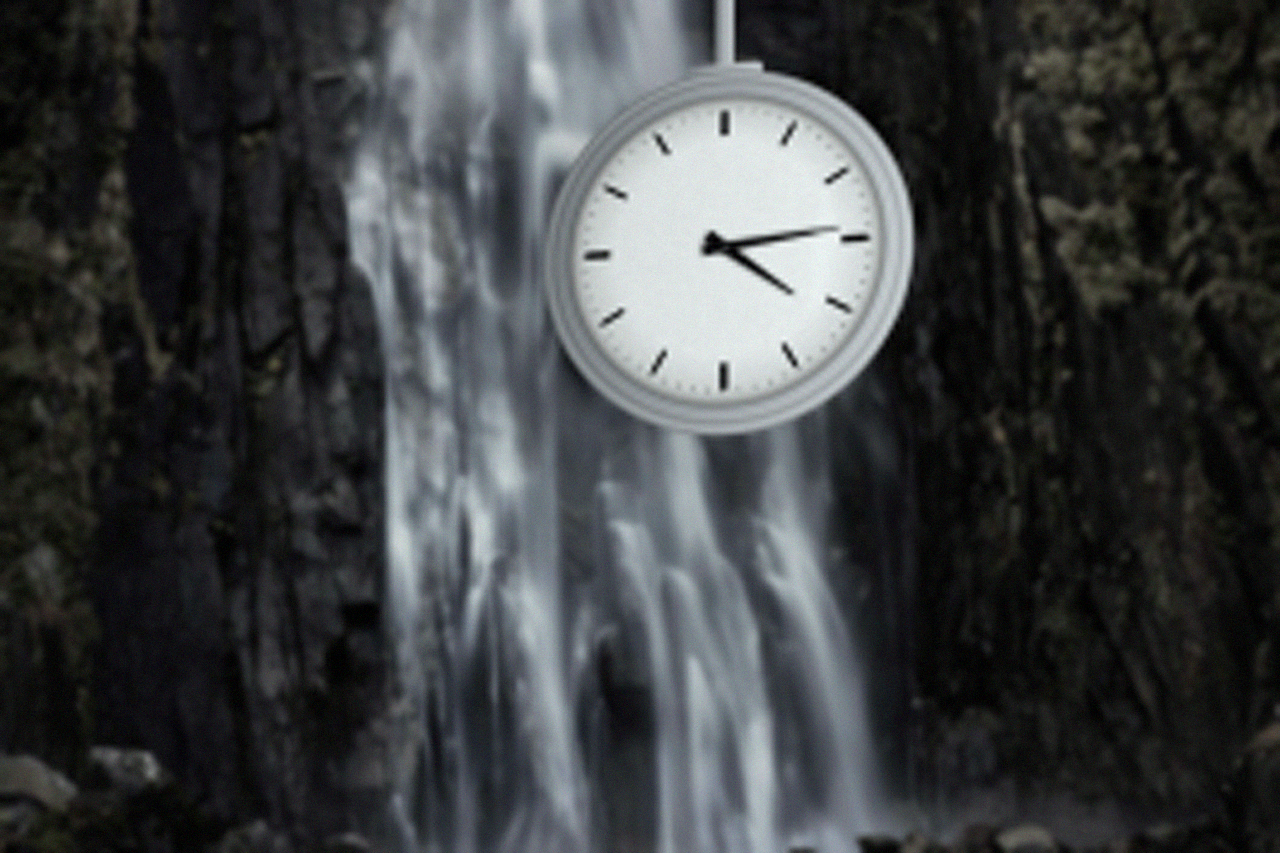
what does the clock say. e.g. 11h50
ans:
4h14
